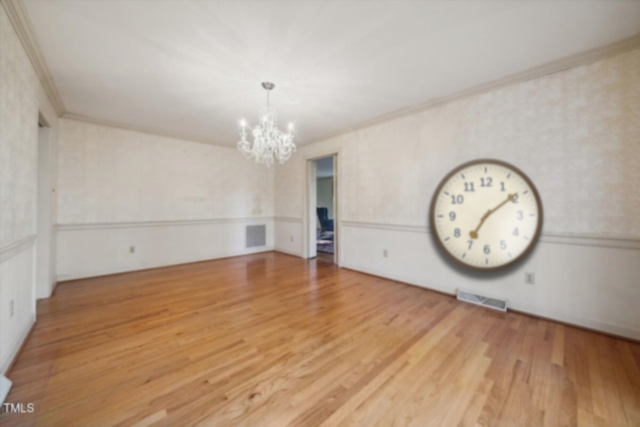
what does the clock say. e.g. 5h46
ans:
7h09
